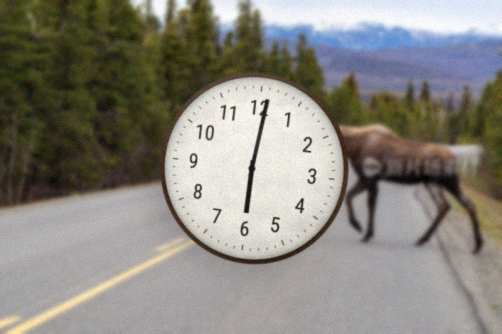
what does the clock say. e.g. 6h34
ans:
6h01
